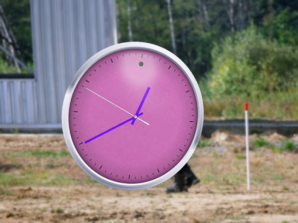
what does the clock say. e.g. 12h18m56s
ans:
12h39m49s
